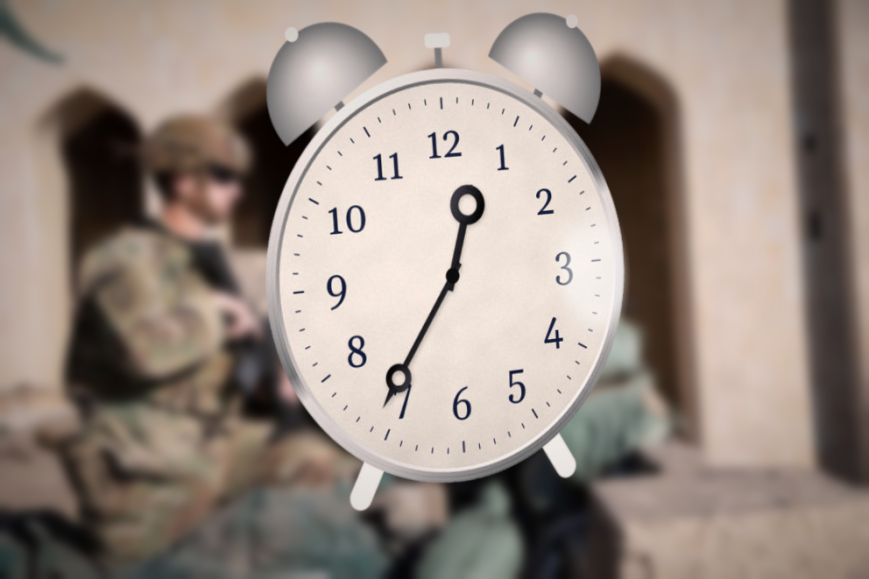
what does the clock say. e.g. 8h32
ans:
12h36
